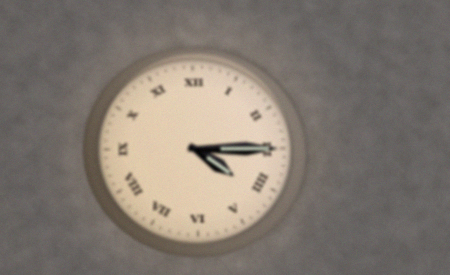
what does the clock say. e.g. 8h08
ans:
4h15
